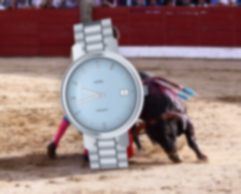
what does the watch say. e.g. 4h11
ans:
9h43
